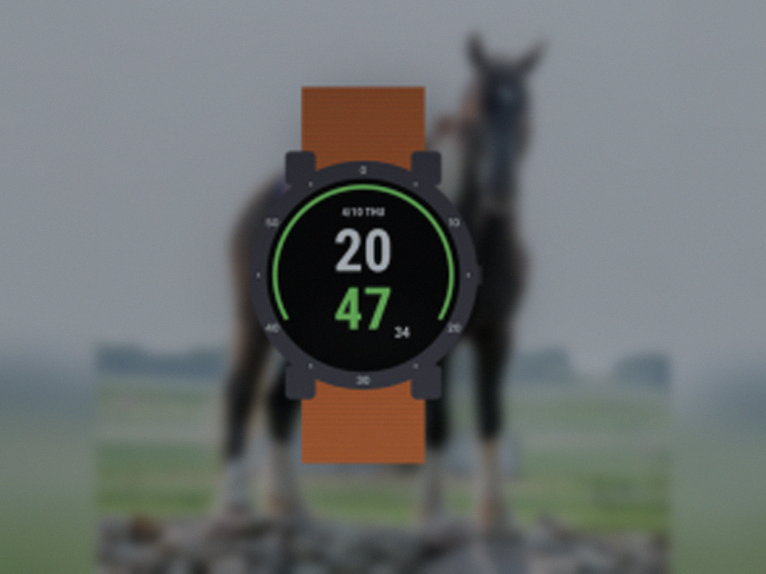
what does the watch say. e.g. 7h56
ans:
20h47
